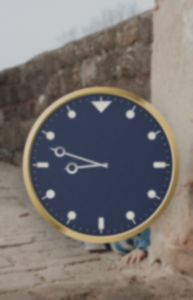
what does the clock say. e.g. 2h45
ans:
8h48
